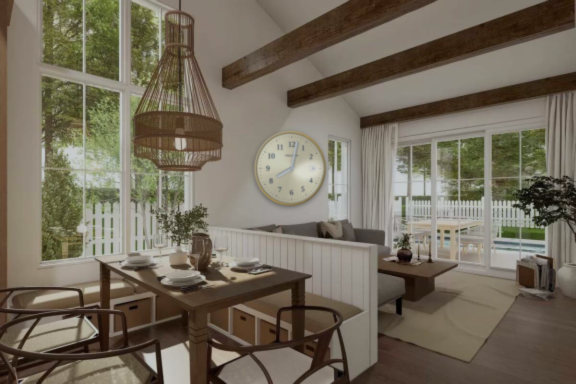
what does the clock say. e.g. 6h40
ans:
8h02
